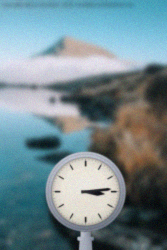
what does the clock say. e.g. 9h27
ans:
3h14
